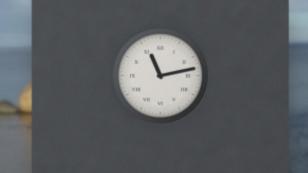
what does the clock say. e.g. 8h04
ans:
11h13
